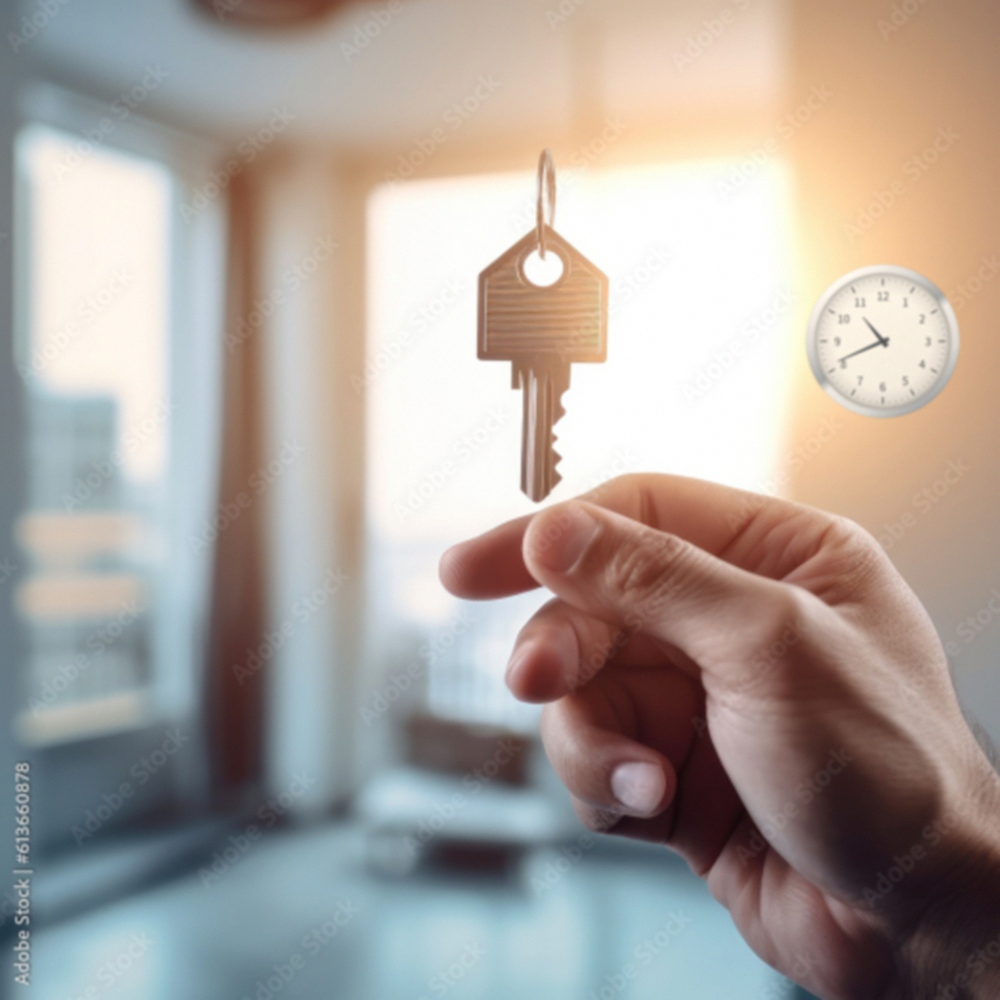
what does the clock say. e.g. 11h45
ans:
10h41
